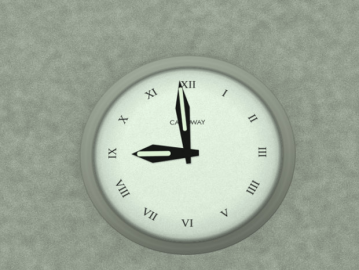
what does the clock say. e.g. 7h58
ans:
8h59
